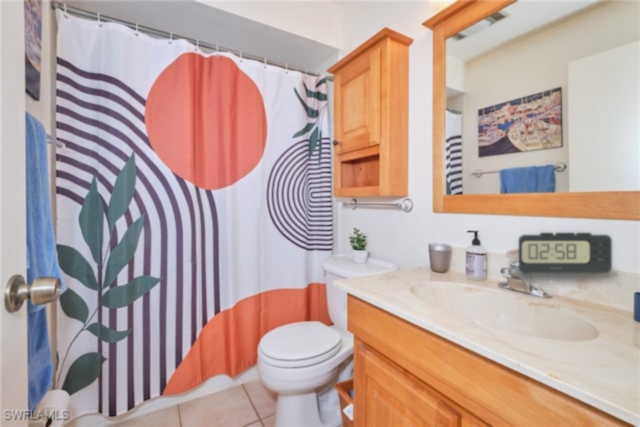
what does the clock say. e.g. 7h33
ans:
2h58
